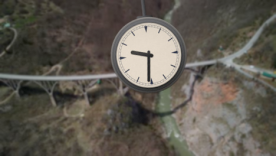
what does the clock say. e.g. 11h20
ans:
9h31
